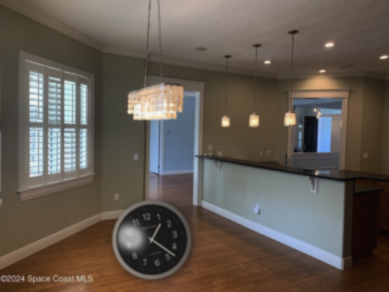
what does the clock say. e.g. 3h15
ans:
1h23
